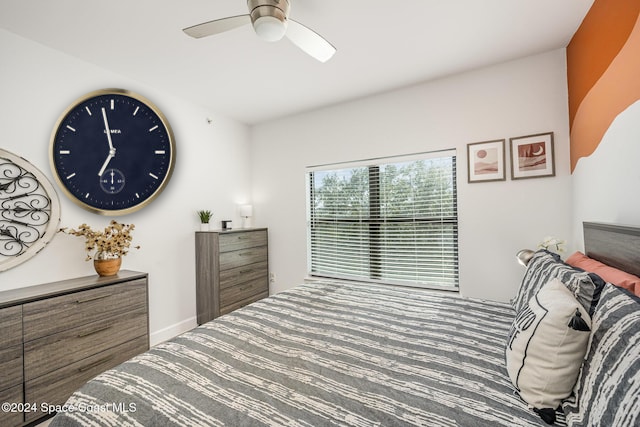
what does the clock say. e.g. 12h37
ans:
6h58
